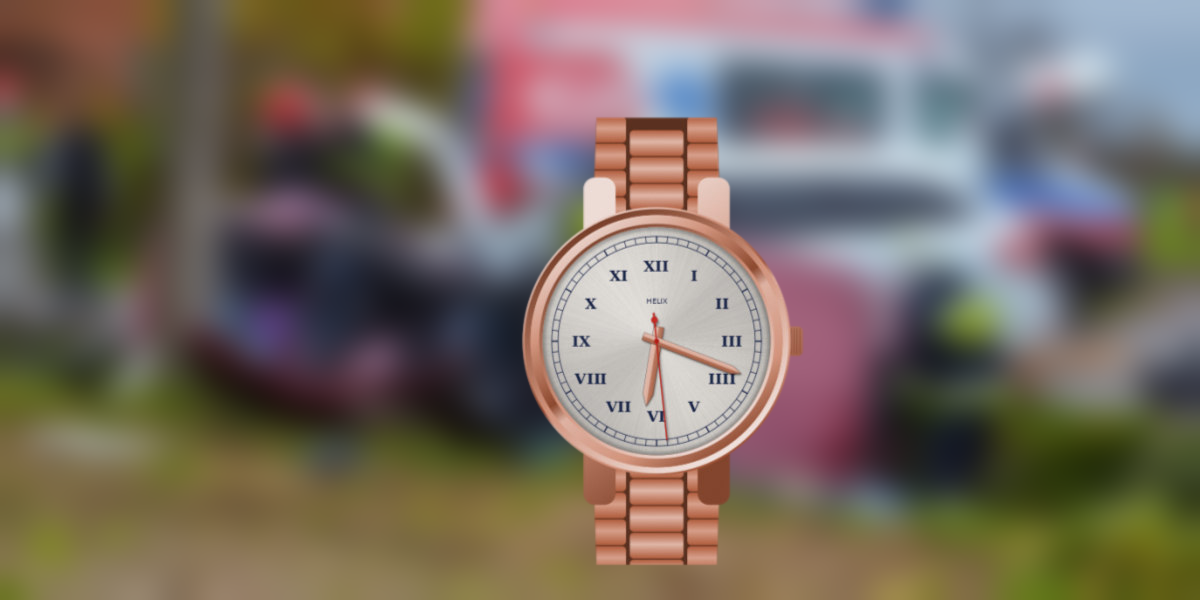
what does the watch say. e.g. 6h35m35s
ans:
6h18m29s
